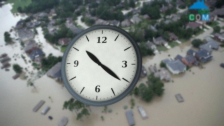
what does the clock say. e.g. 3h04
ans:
10h21
